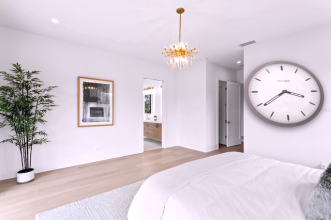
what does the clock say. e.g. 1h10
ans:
3h39
